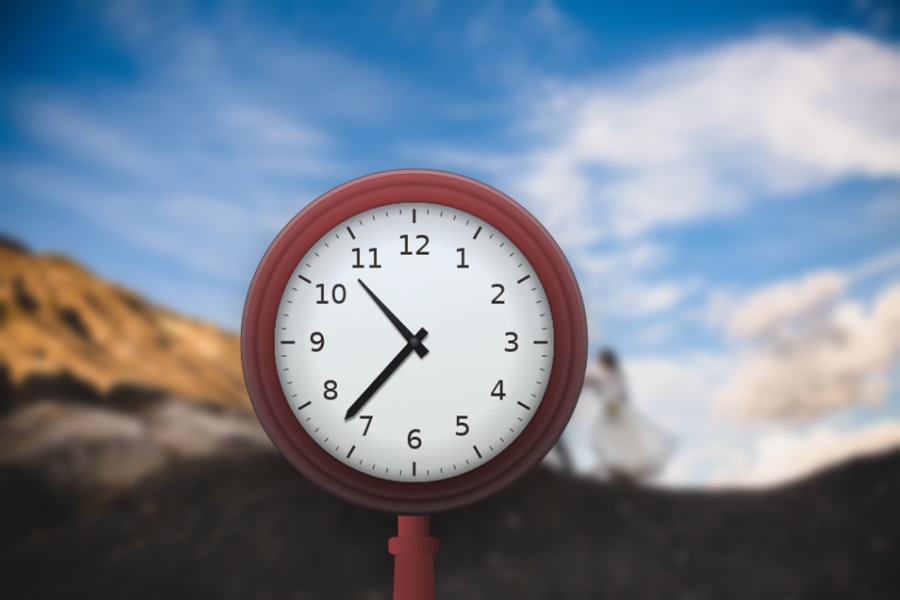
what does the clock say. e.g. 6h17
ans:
10h37
